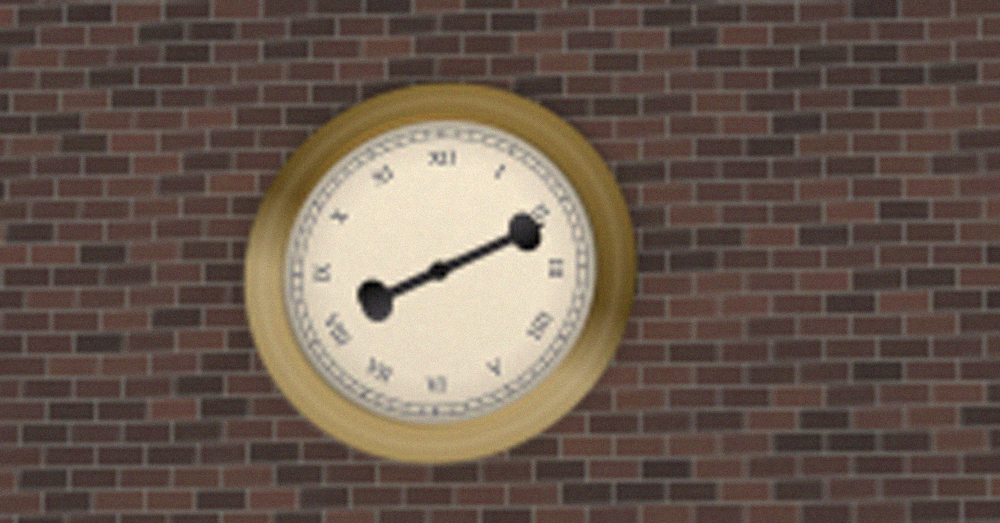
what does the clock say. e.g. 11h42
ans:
8h11
